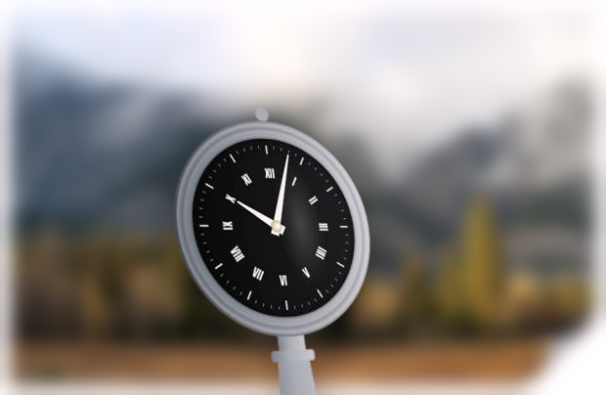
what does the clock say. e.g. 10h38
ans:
10h03
